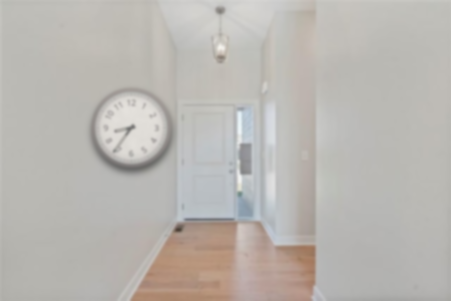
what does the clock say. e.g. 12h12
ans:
8h36
